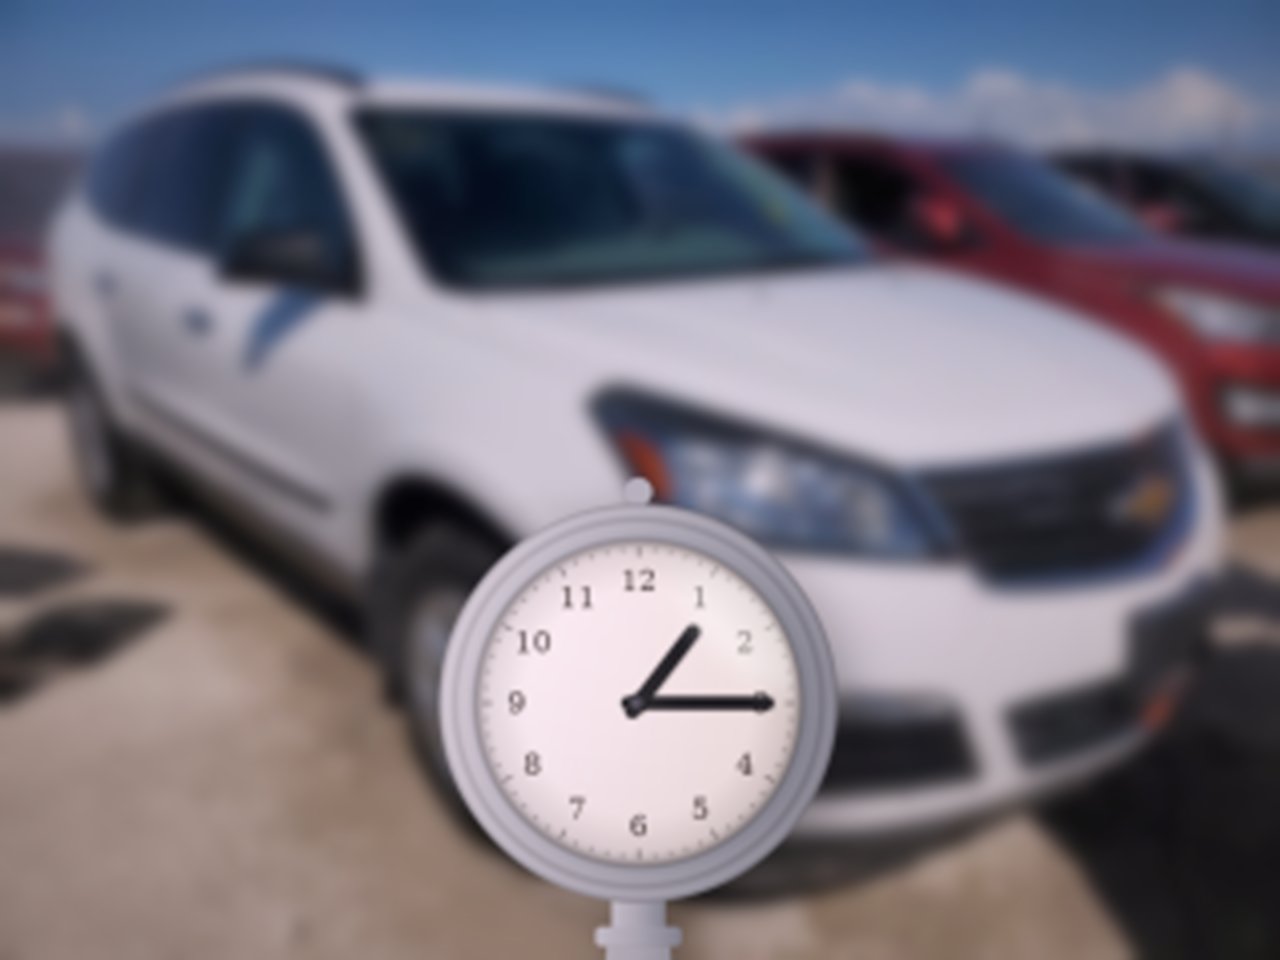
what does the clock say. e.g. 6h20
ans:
1h15
